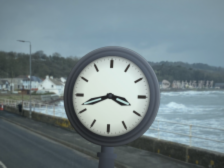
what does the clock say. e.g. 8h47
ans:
3h42
